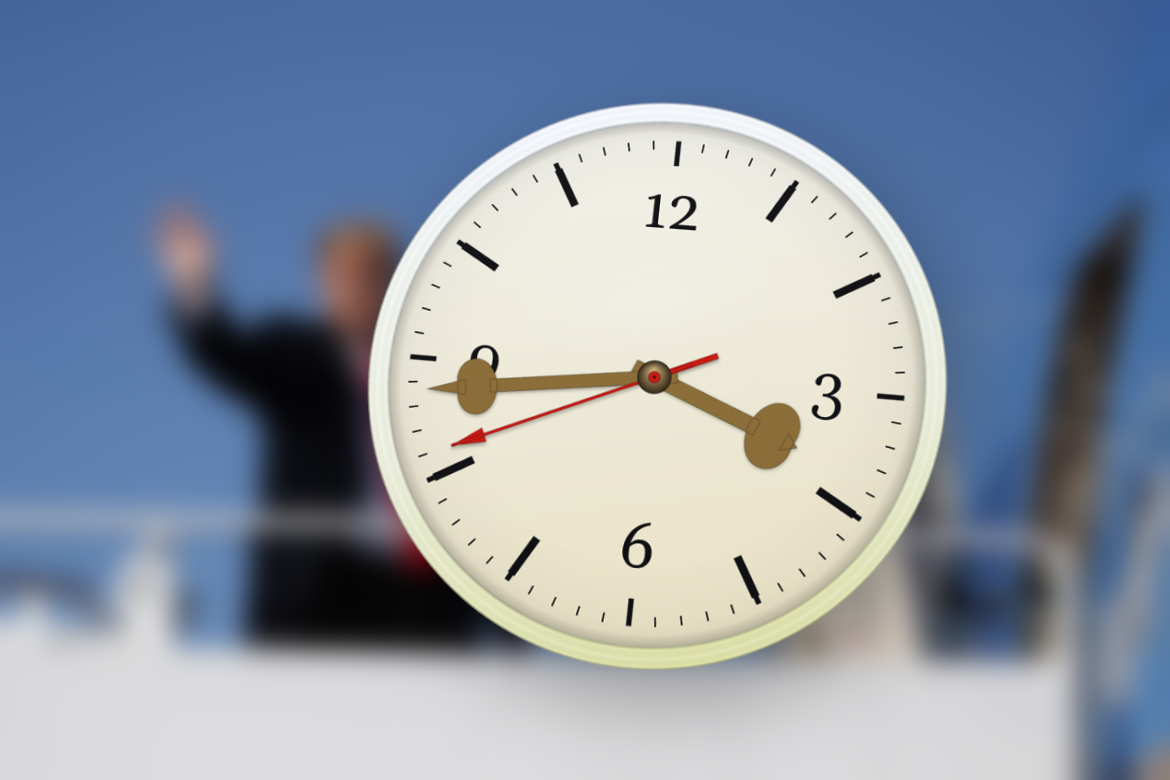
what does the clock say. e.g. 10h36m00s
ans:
3h43m41s
